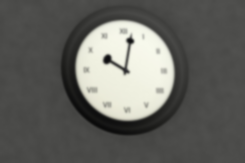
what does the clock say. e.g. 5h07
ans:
10h02
